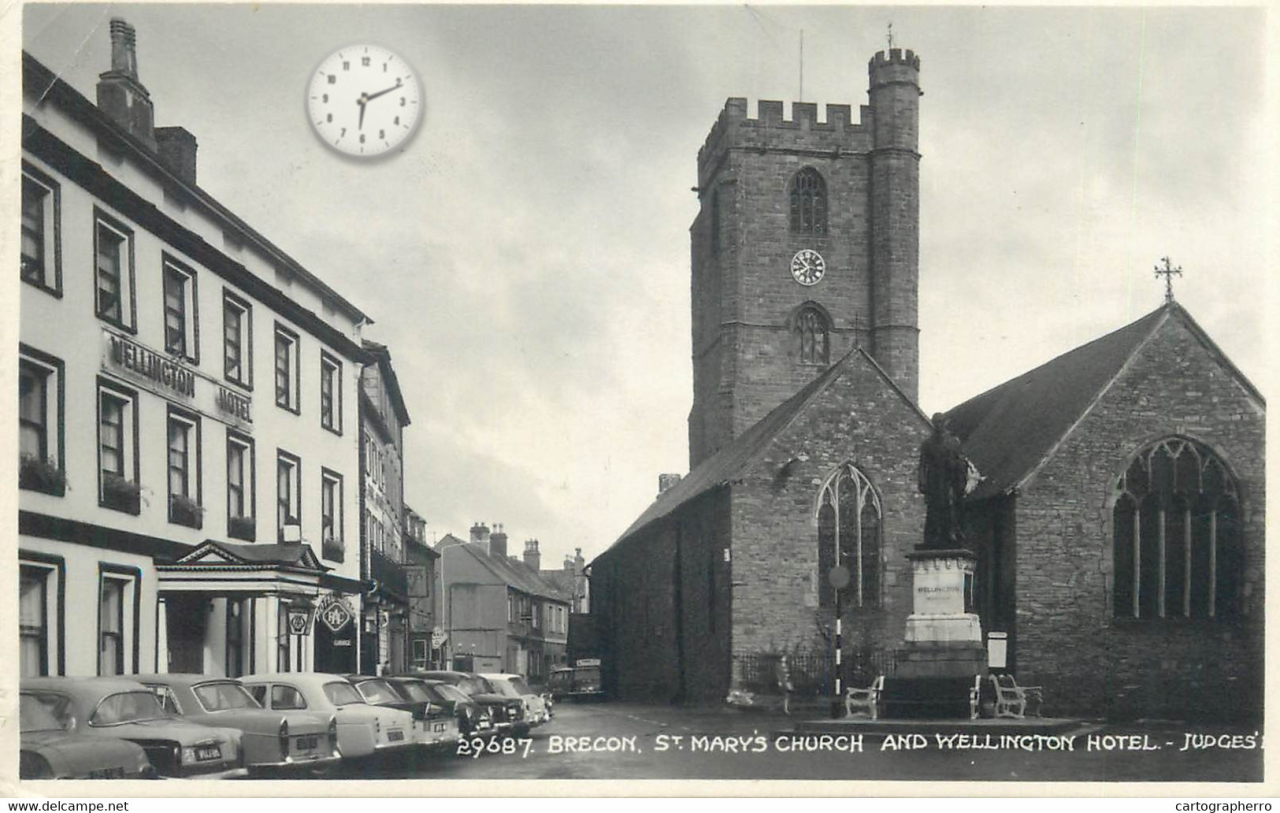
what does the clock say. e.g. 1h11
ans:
6h11
